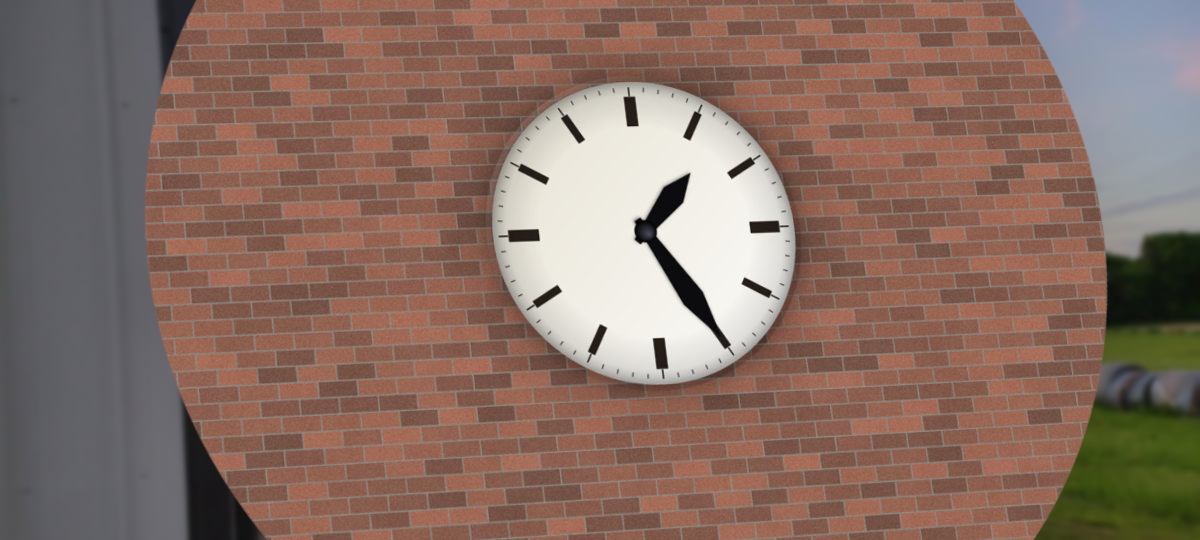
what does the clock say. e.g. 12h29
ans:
1h25
